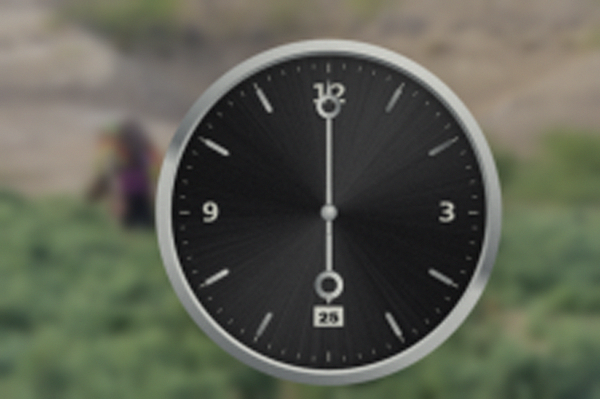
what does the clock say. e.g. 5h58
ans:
6h00
